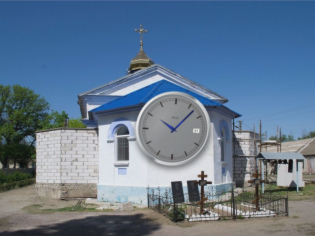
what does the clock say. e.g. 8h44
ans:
10h07
